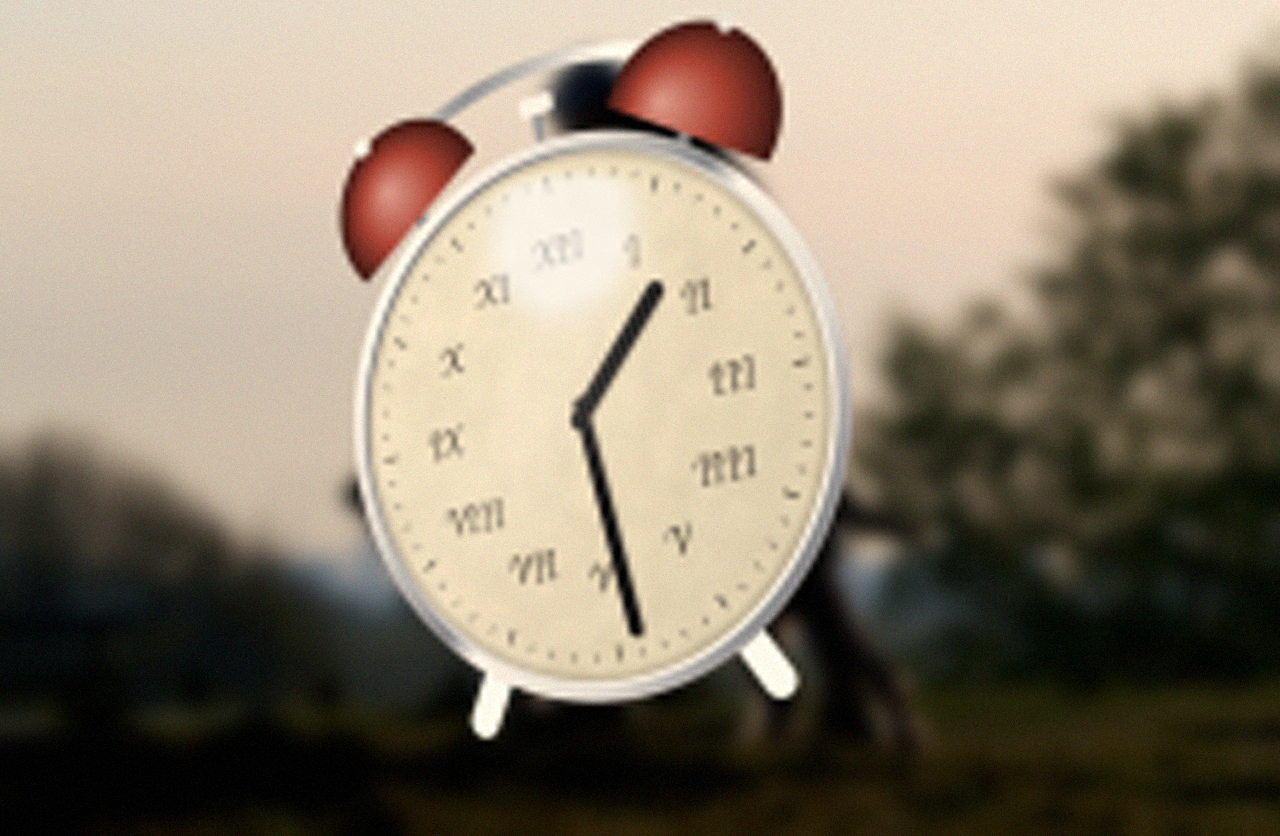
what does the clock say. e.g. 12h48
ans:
1h29
